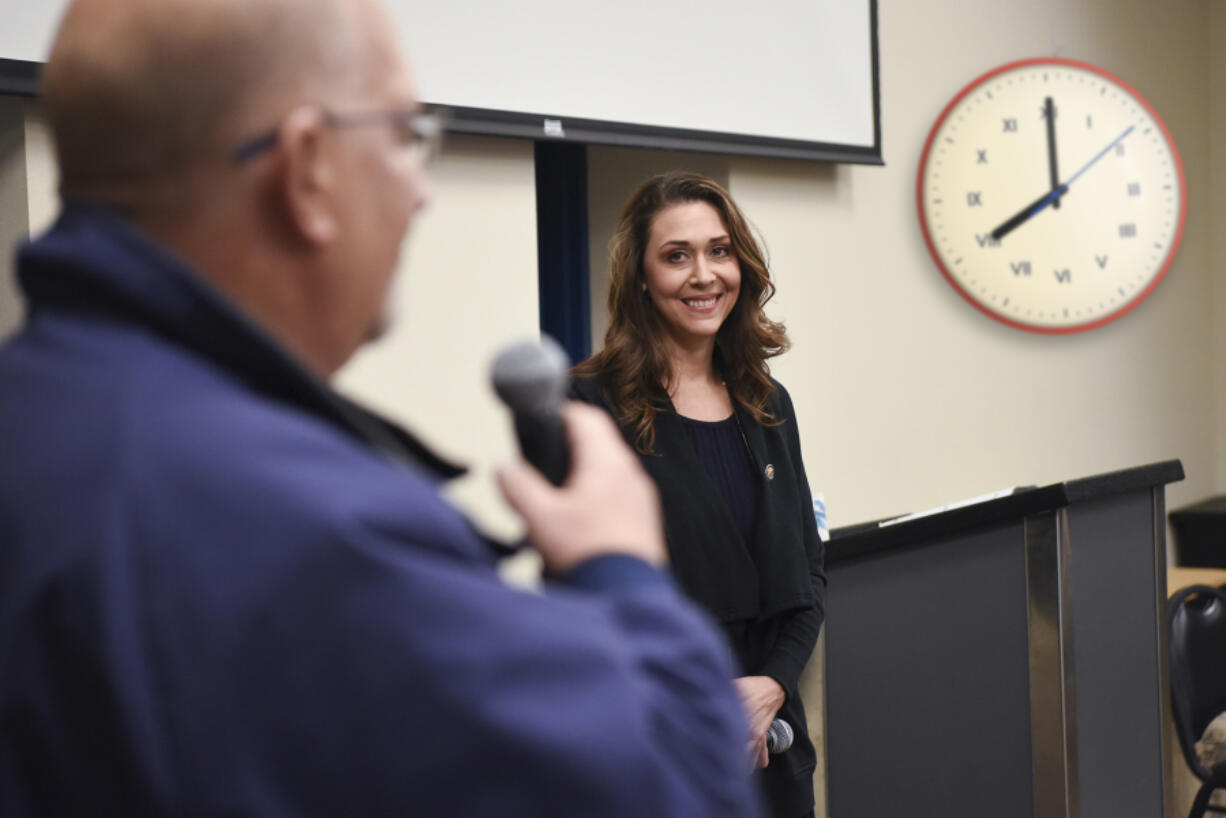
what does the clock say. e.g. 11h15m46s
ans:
8h00m09s
